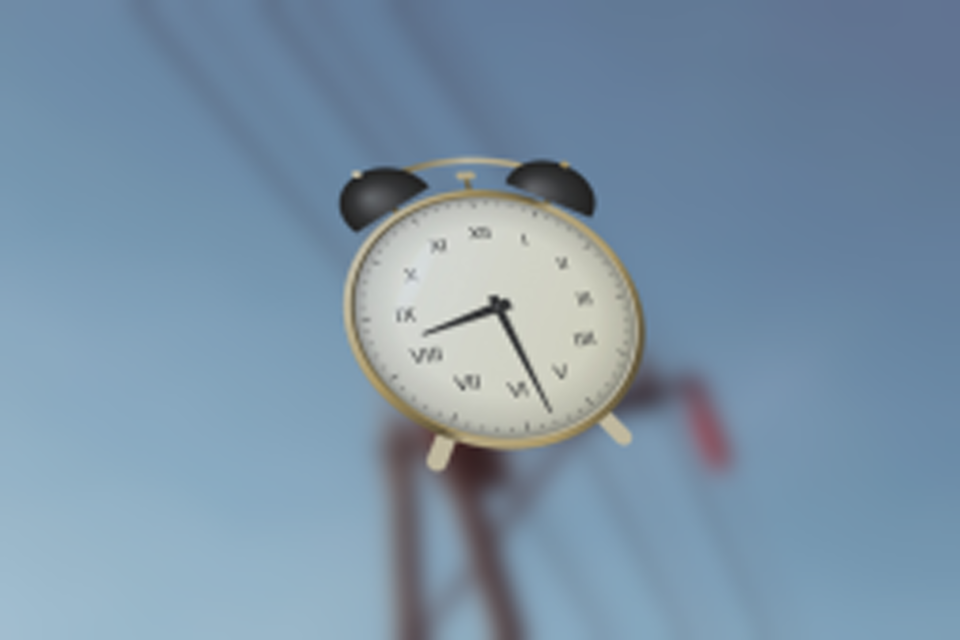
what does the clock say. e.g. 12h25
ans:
8h28
